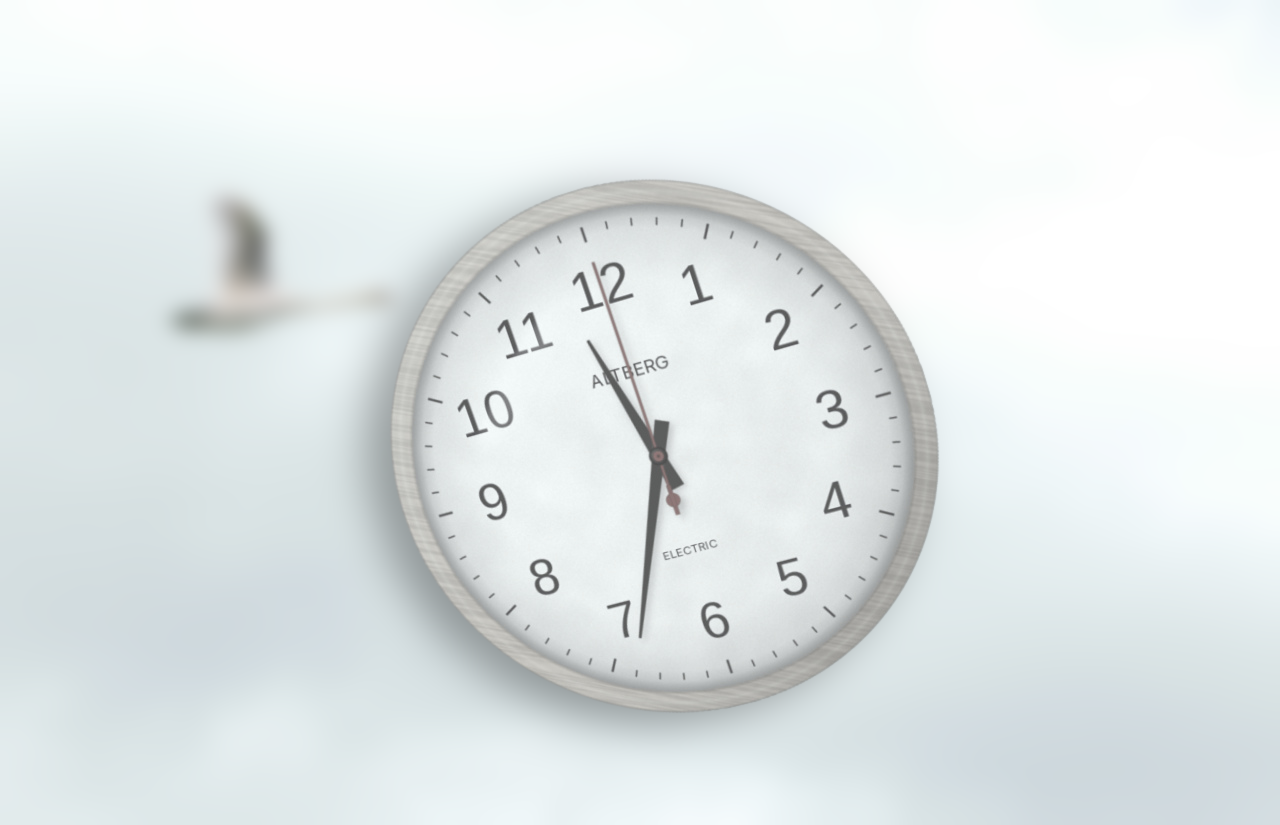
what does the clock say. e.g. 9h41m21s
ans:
11h34m00s
